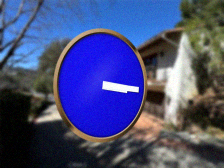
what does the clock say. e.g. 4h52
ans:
3h16
